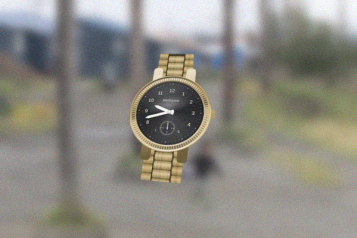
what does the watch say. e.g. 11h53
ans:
9h42
